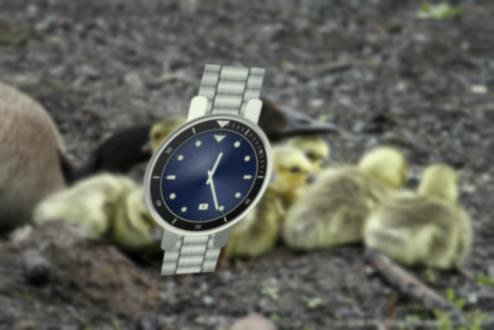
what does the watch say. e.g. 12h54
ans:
12h26
